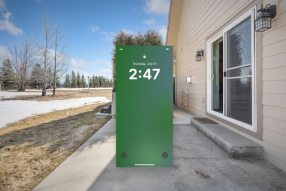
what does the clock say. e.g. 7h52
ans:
2h47
